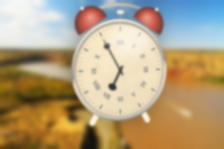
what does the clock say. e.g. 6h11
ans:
6h55
